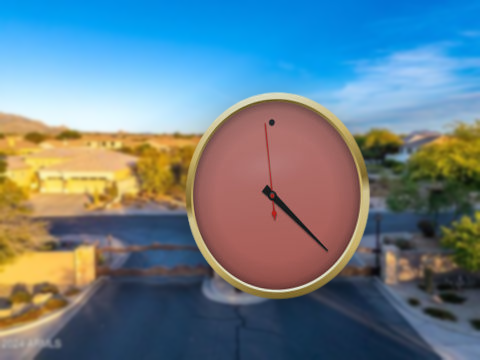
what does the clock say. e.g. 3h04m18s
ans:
4h21m59s
